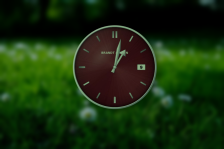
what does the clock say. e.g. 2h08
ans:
1h02
